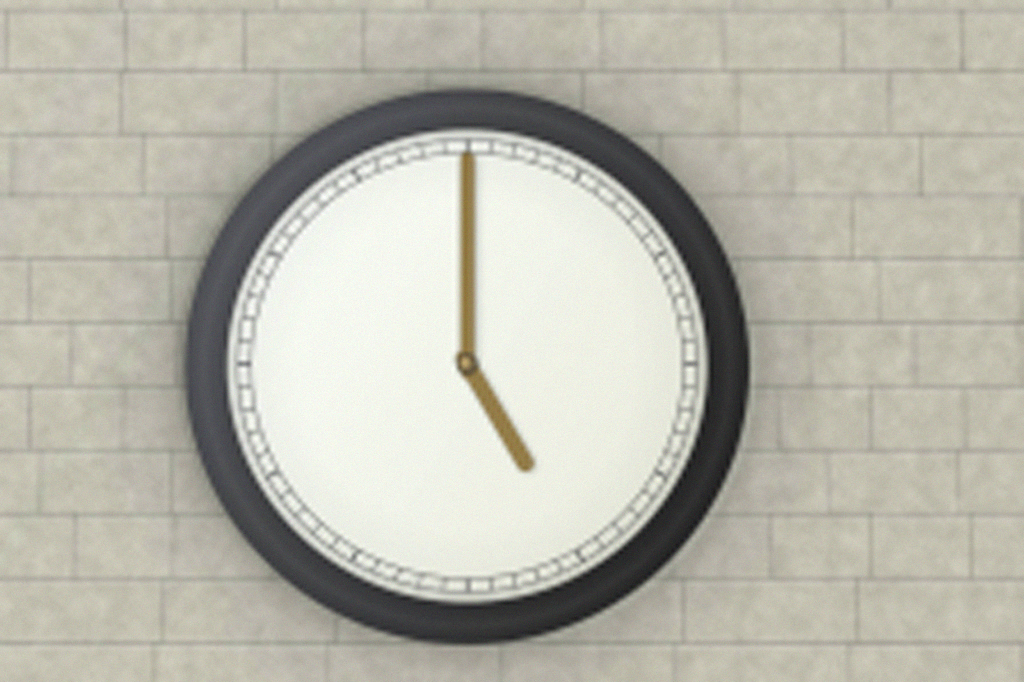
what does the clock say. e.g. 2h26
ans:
5h00
